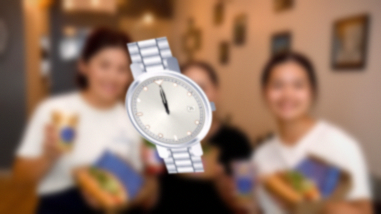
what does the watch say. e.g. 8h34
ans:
12h00
